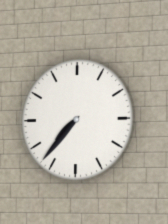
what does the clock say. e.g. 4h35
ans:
7h37
